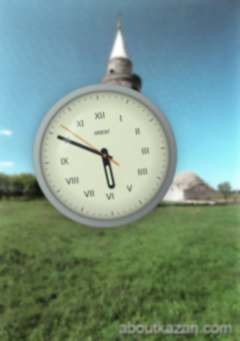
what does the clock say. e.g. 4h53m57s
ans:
5h49m52s
